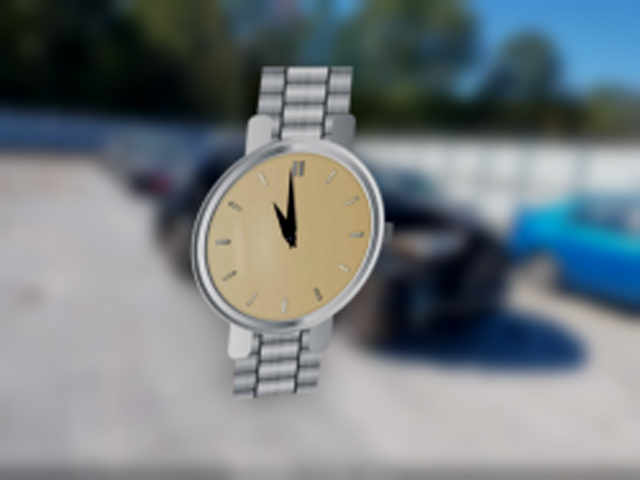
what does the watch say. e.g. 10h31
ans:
10h59
